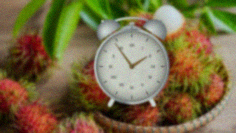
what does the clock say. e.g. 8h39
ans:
1h54
